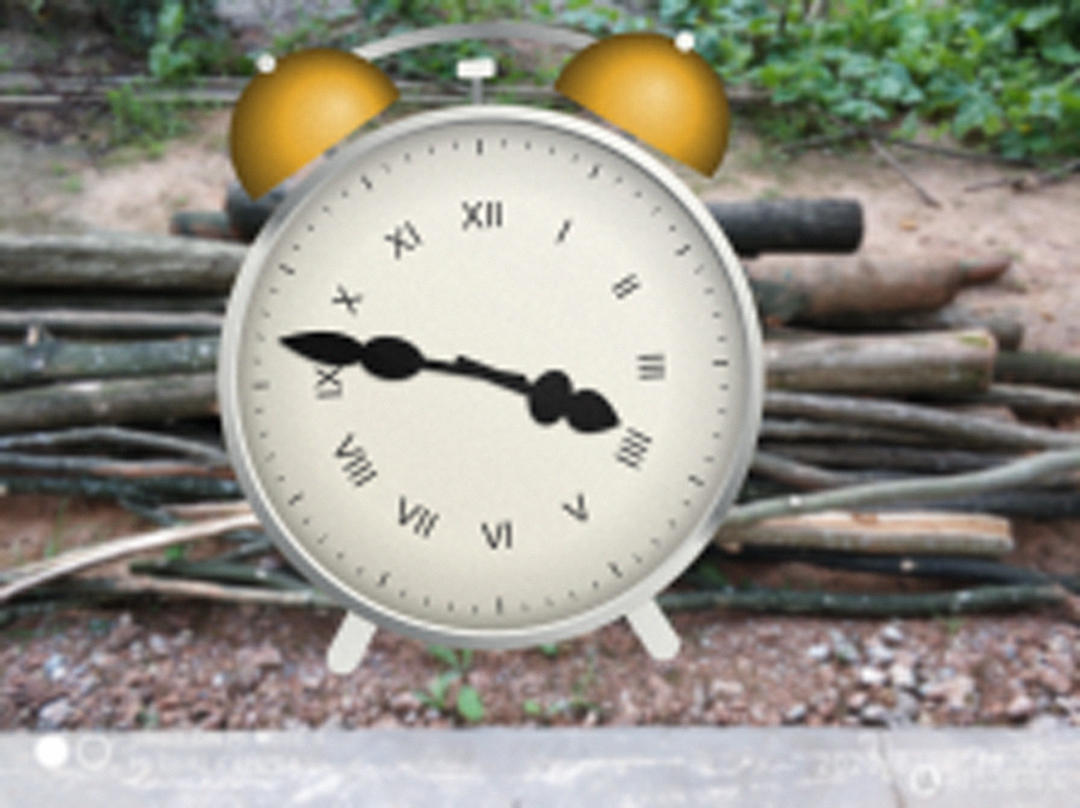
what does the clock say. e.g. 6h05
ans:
3h47
